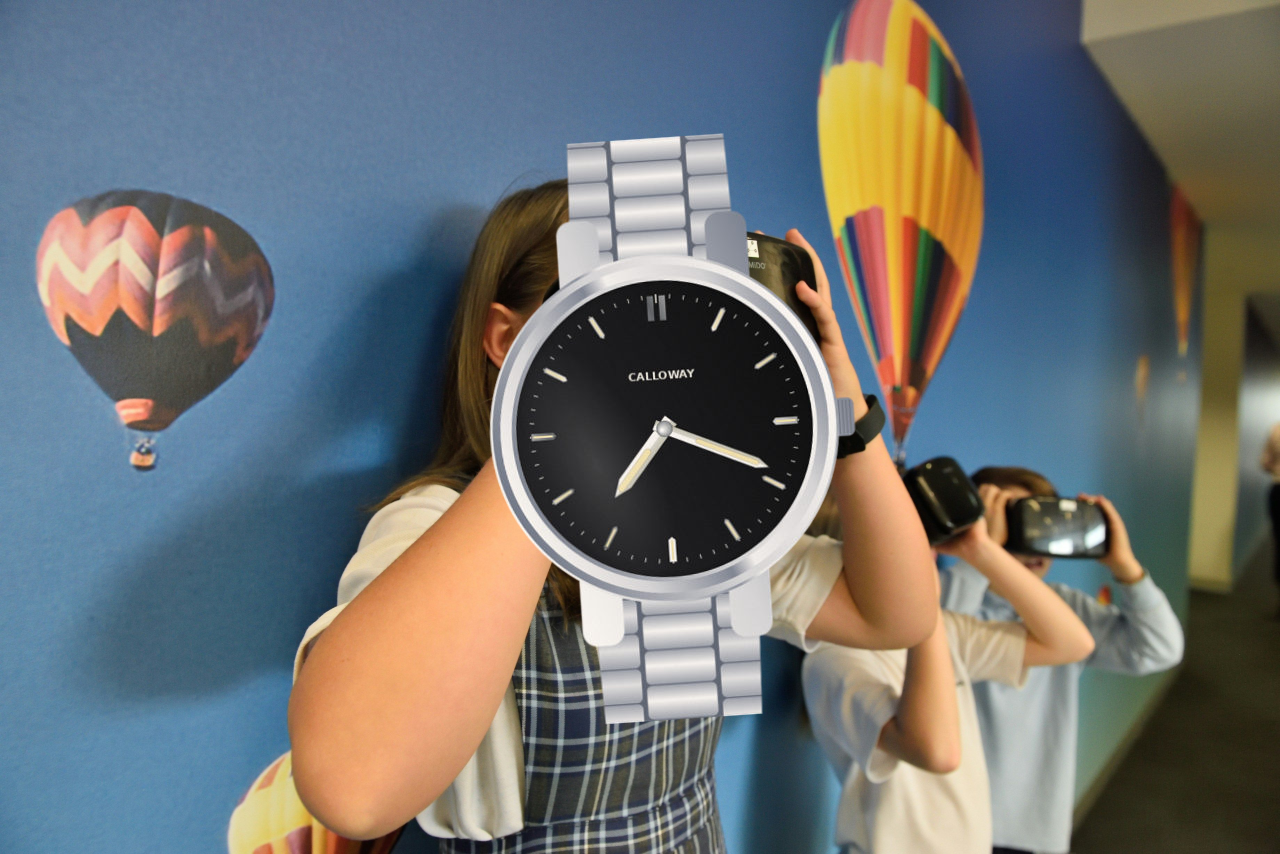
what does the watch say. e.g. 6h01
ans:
7h19
